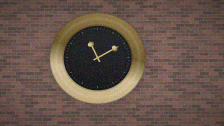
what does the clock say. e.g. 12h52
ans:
11h10
